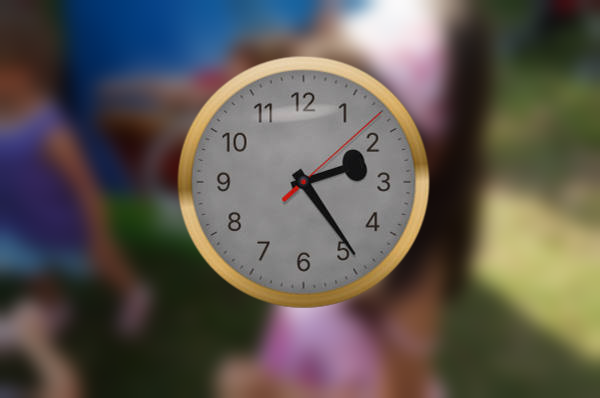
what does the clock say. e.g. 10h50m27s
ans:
2h24m08s
